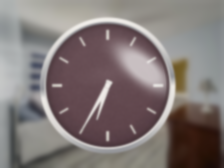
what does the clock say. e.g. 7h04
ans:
6h35
